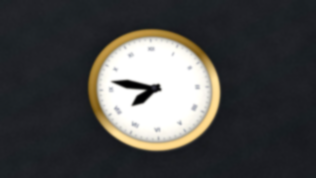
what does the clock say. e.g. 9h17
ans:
7h47
